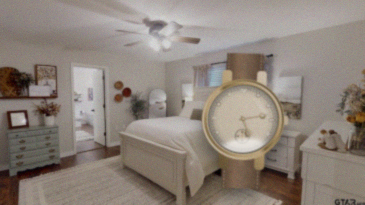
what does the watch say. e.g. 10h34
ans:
5h13
